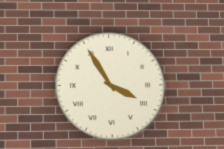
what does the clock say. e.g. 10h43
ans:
3h55
